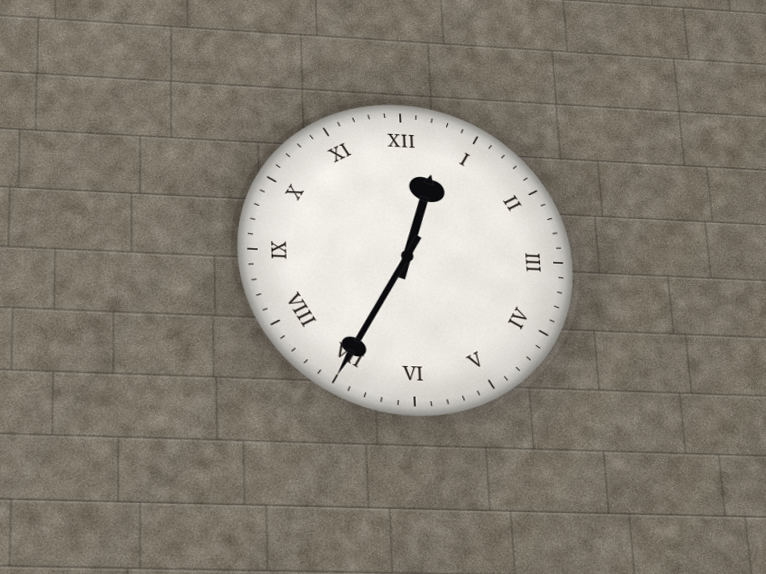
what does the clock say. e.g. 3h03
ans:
12h35
